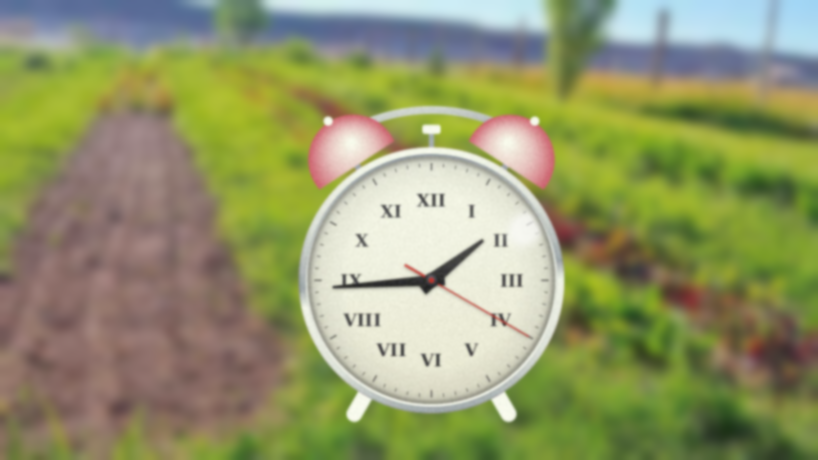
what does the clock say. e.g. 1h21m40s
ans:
1h44m20s
